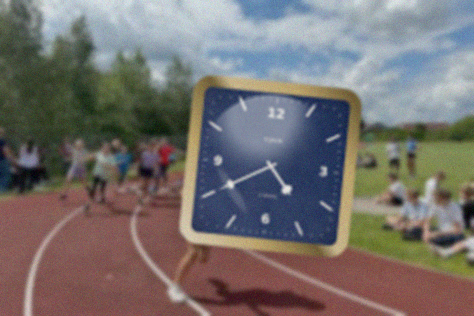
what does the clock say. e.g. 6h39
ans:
4h40
